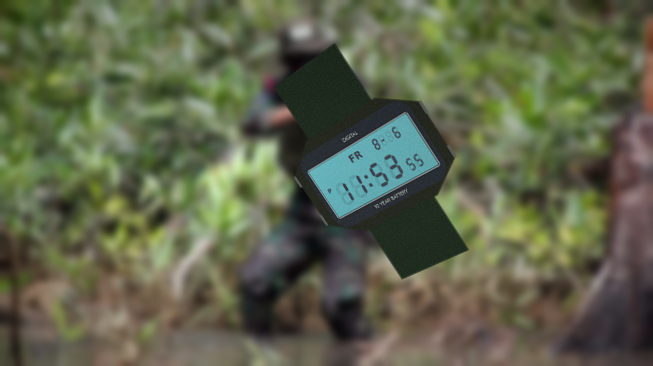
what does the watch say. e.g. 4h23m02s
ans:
11h53m55s
